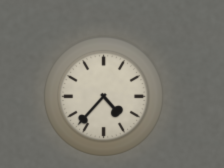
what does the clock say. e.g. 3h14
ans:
4h37
